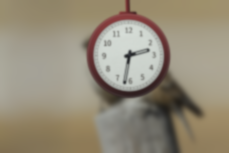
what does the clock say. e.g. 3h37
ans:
2h32
